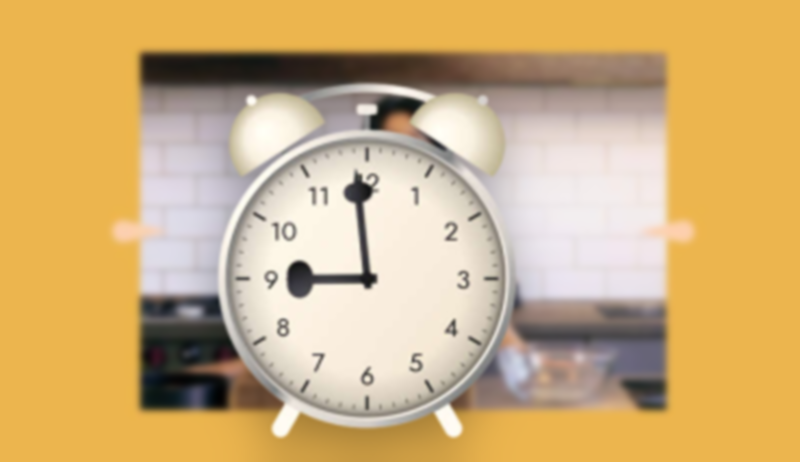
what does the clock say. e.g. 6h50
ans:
8h59
